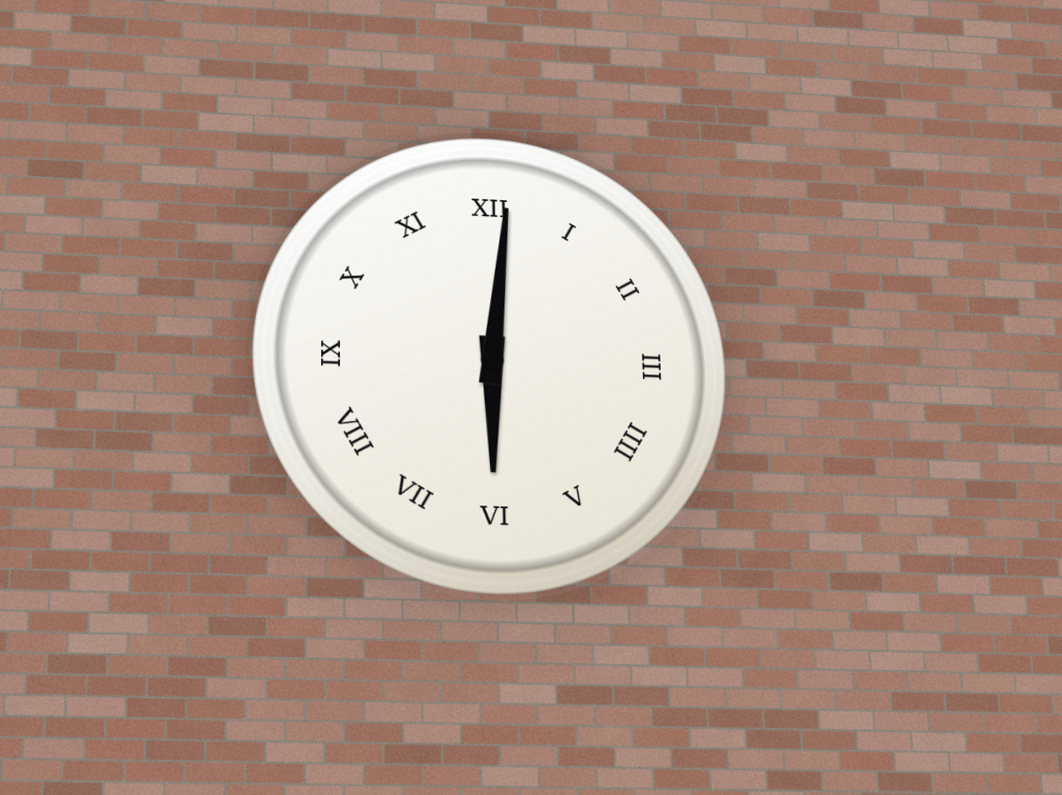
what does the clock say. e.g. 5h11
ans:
6h01
